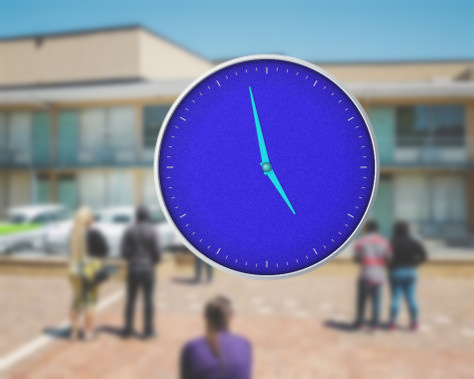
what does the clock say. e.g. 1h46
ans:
4h58
